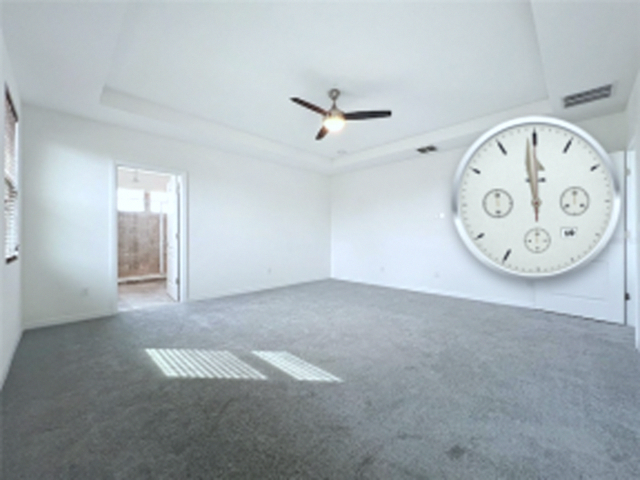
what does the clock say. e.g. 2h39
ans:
11h59
